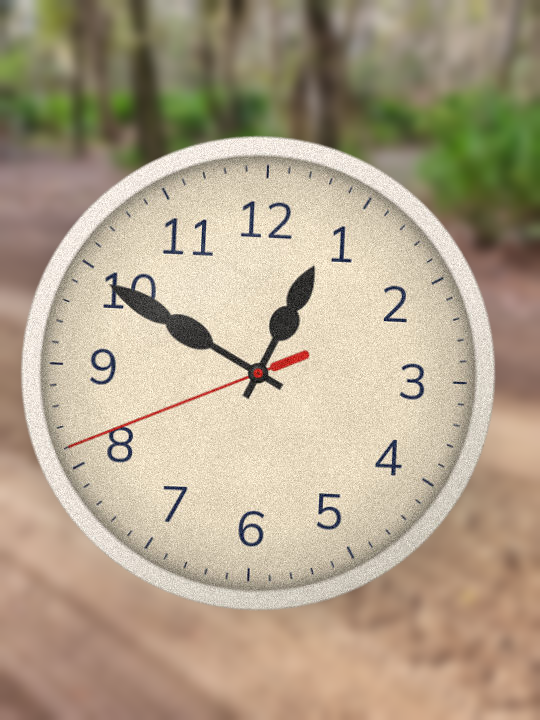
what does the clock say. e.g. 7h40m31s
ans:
12h49m41s
